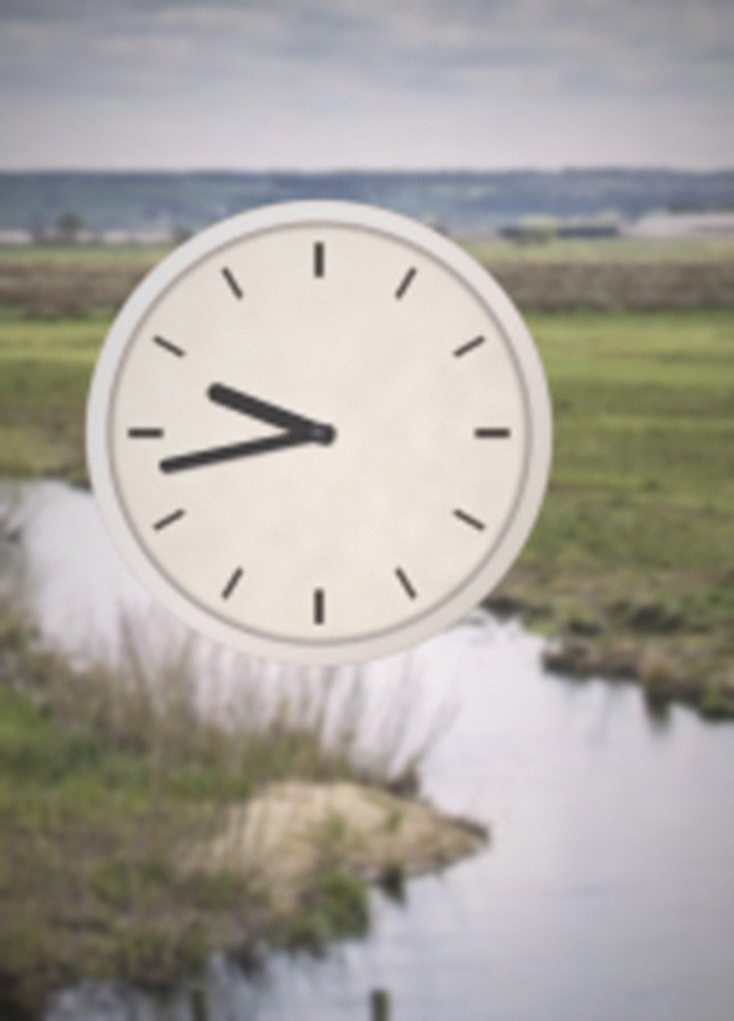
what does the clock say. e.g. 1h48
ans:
9h43
